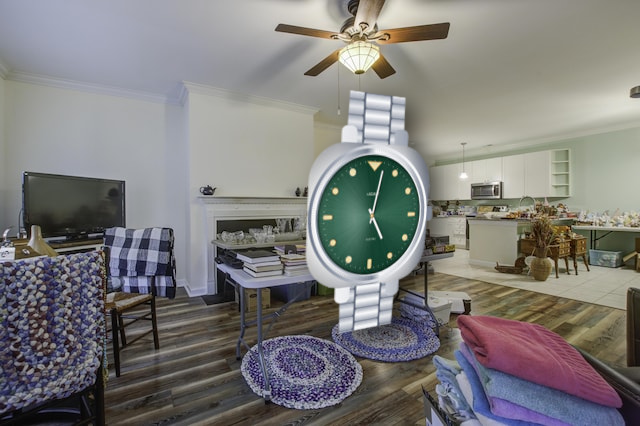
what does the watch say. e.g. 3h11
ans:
5h02
